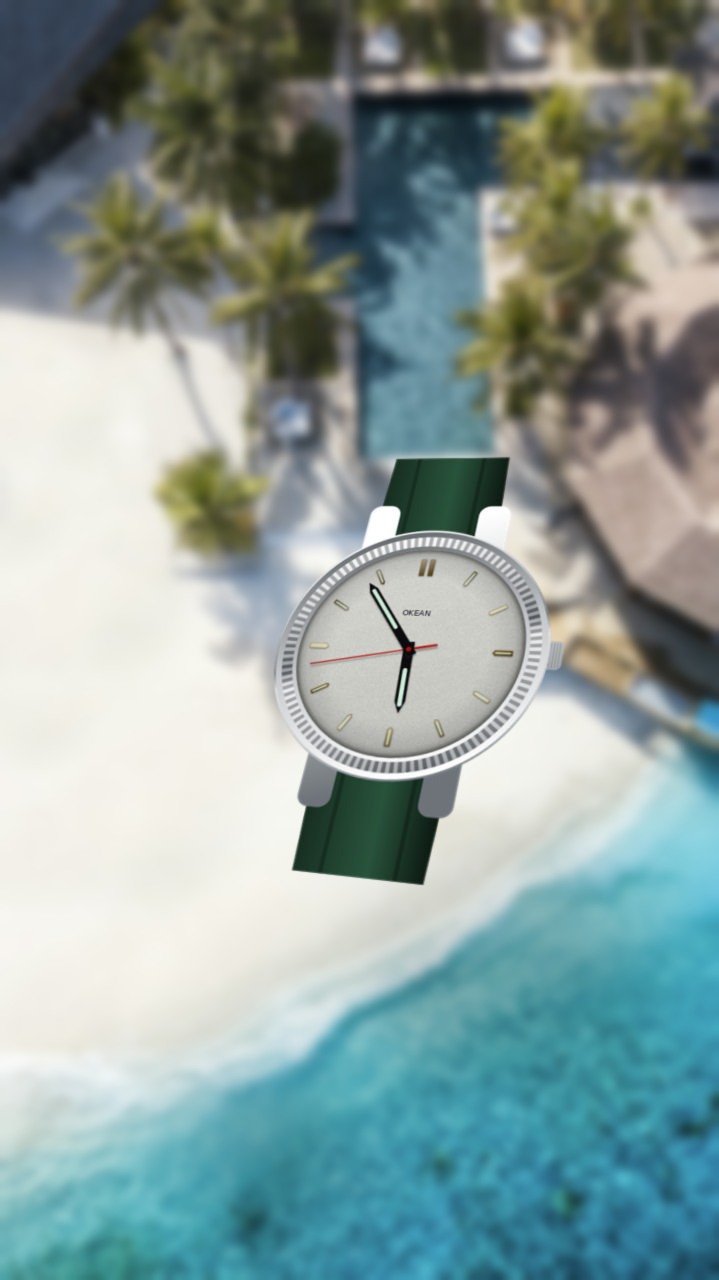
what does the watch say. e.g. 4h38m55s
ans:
5h53m43s
